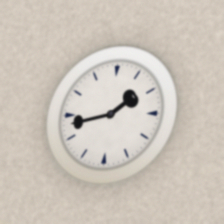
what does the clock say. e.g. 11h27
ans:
1h43
